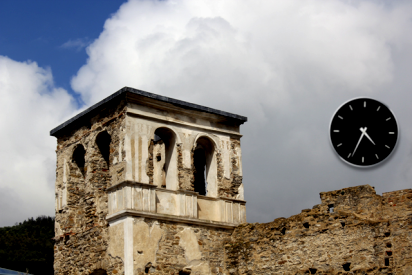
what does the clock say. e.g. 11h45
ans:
4h34
